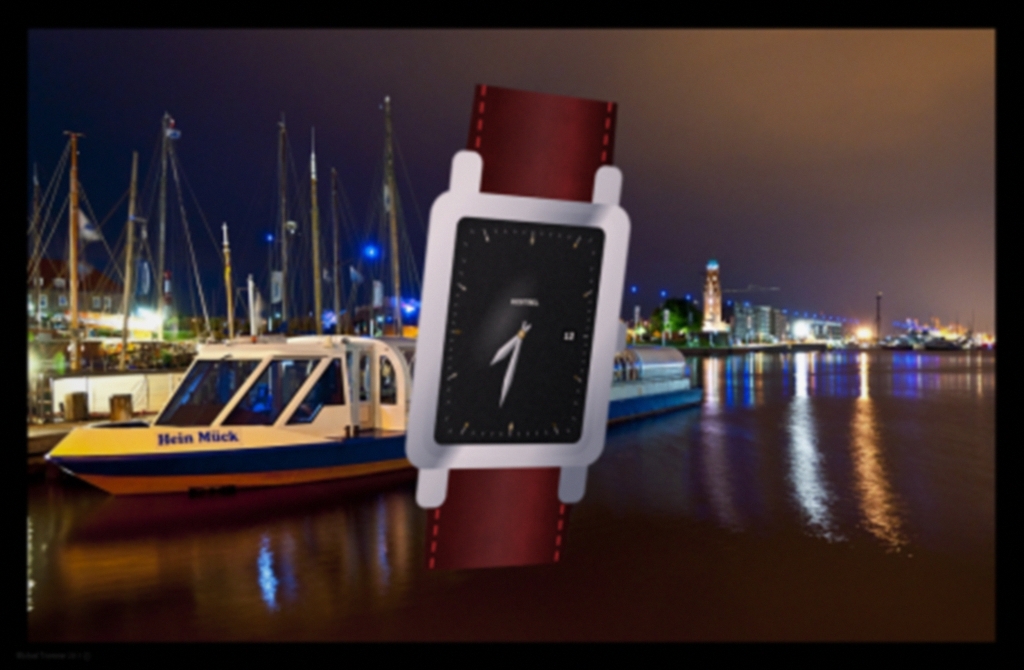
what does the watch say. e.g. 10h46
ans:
7h32
